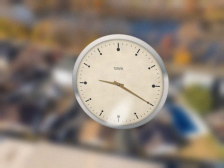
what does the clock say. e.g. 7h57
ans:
9h20
